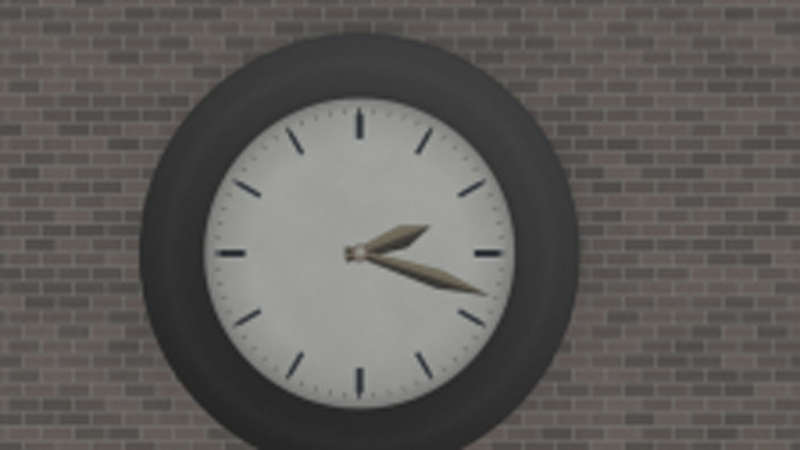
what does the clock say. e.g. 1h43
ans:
2h18
